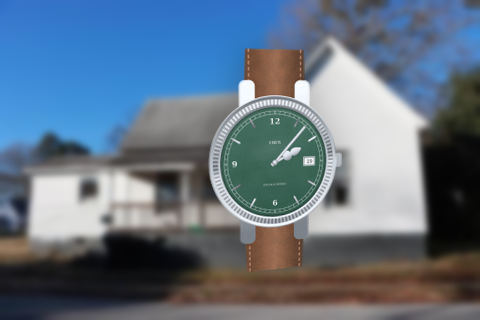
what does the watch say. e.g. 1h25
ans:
2h07
